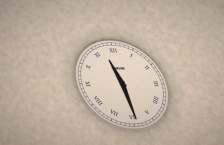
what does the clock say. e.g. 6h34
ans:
11h29
